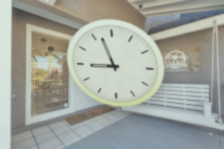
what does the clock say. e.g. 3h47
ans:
8h57
